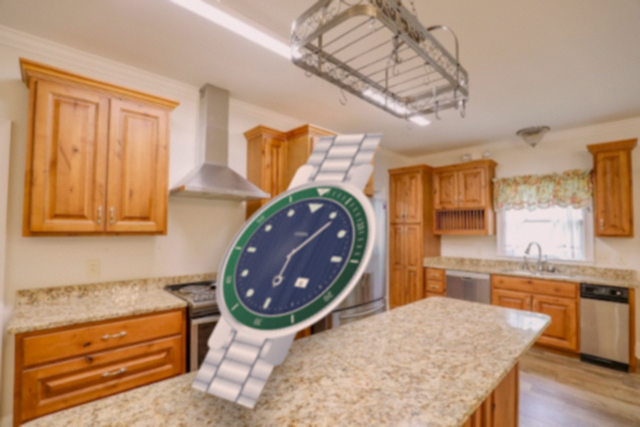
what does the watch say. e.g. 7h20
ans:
6h06
